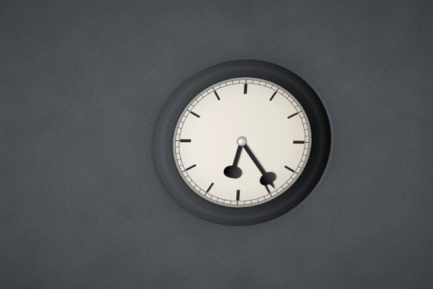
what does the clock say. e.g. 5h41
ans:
6h24
